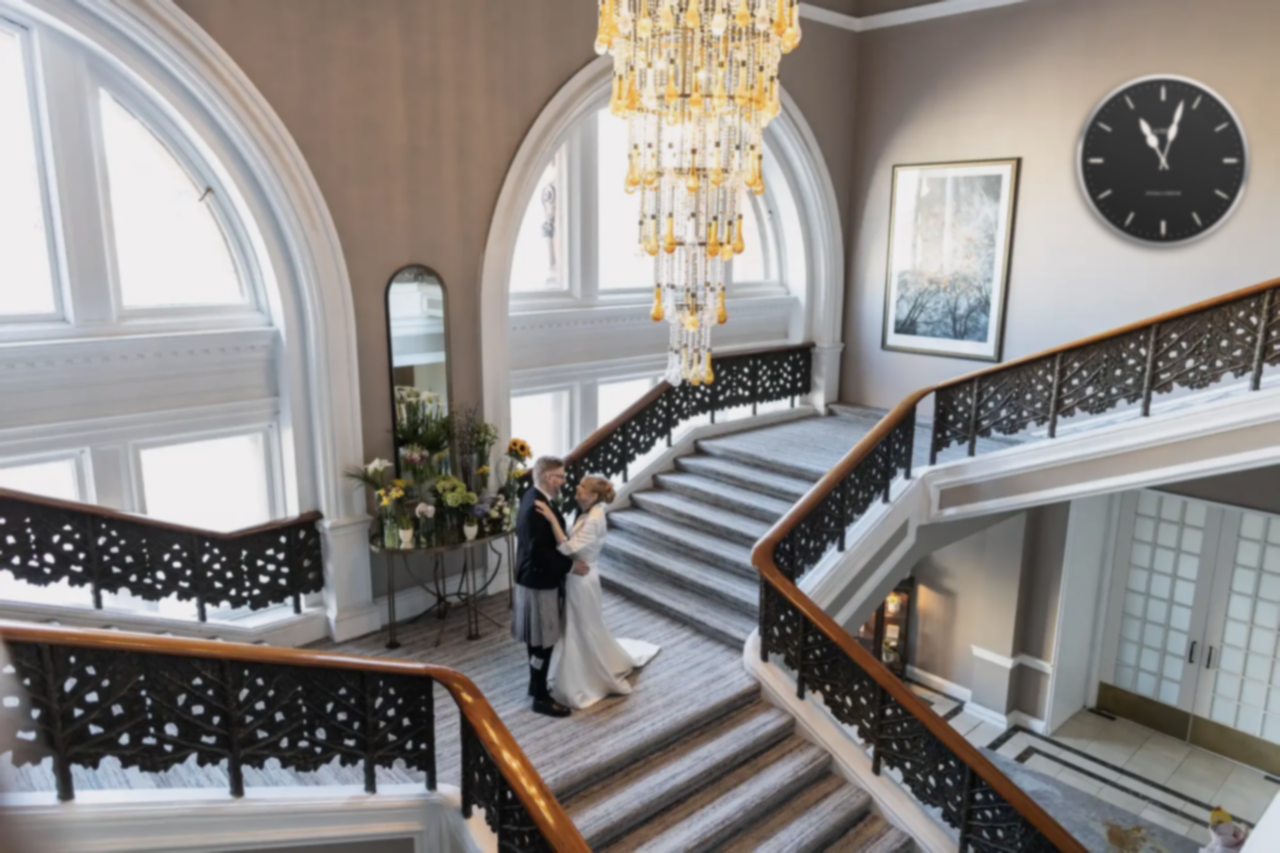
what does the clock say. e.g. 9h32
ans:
11h03
